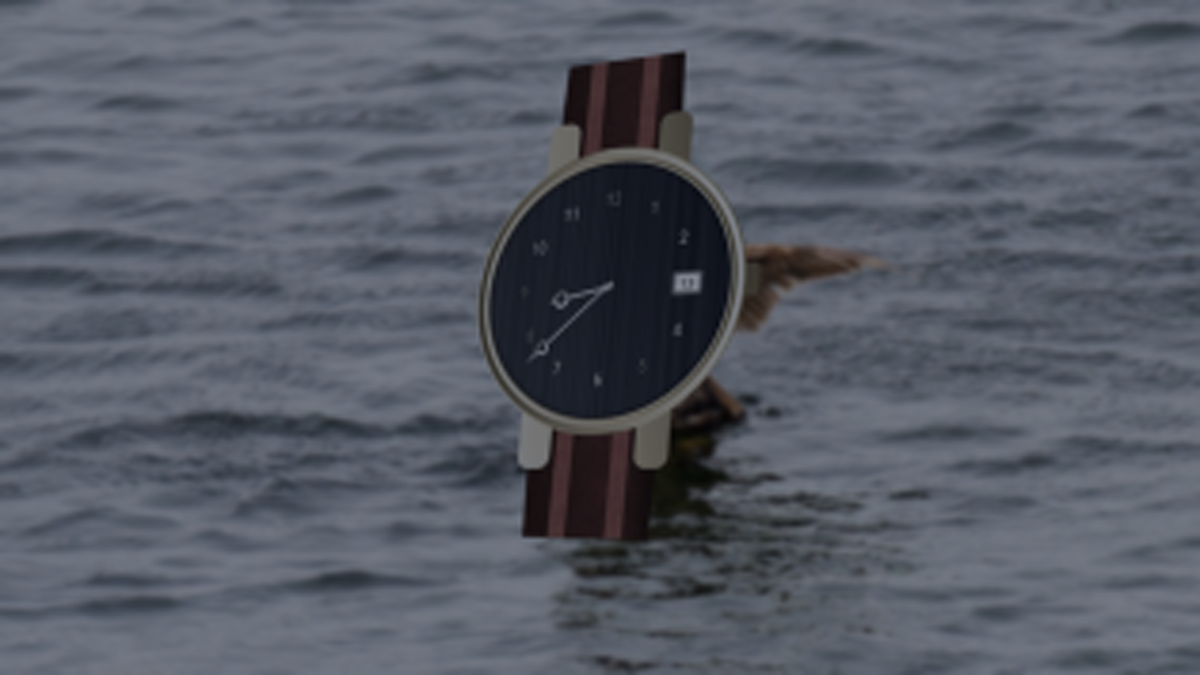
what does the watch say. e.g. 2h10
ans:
8h38
